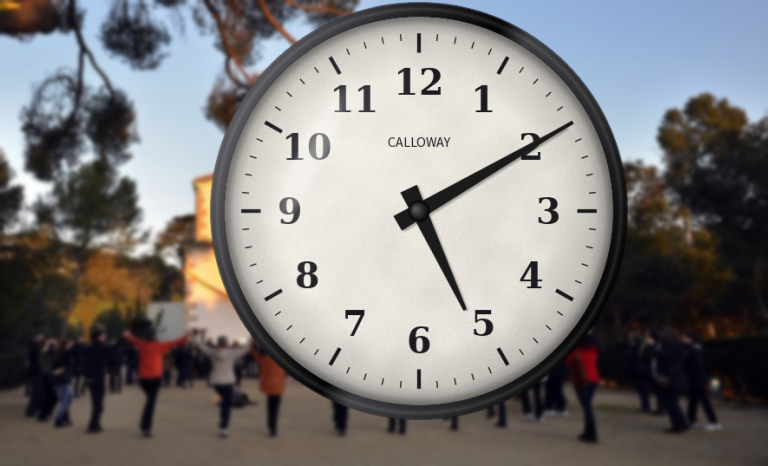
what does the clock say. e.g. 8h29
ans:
5h10
